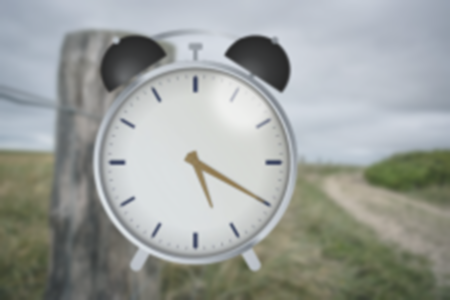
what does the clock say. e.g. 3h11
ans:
5h20
